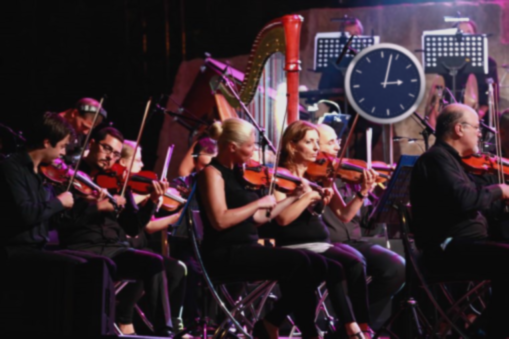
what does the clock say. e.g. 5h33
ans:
3h03
